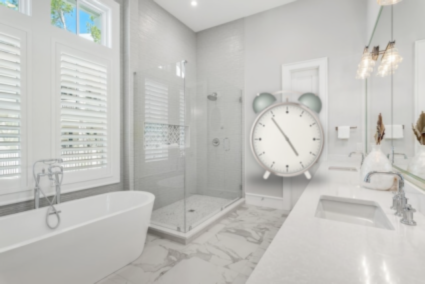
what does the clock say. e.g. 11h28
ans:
4h54
